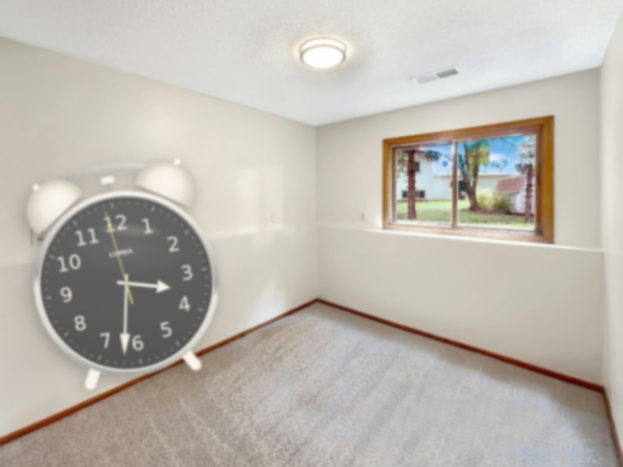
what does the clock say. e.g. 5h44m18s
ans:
3h31m59s
